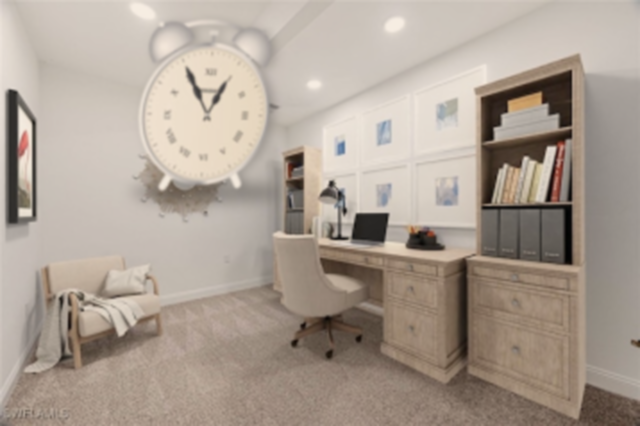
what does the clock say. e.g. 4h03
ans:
12h55
